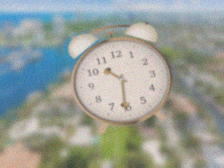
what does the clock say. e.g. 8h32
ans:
10h31
